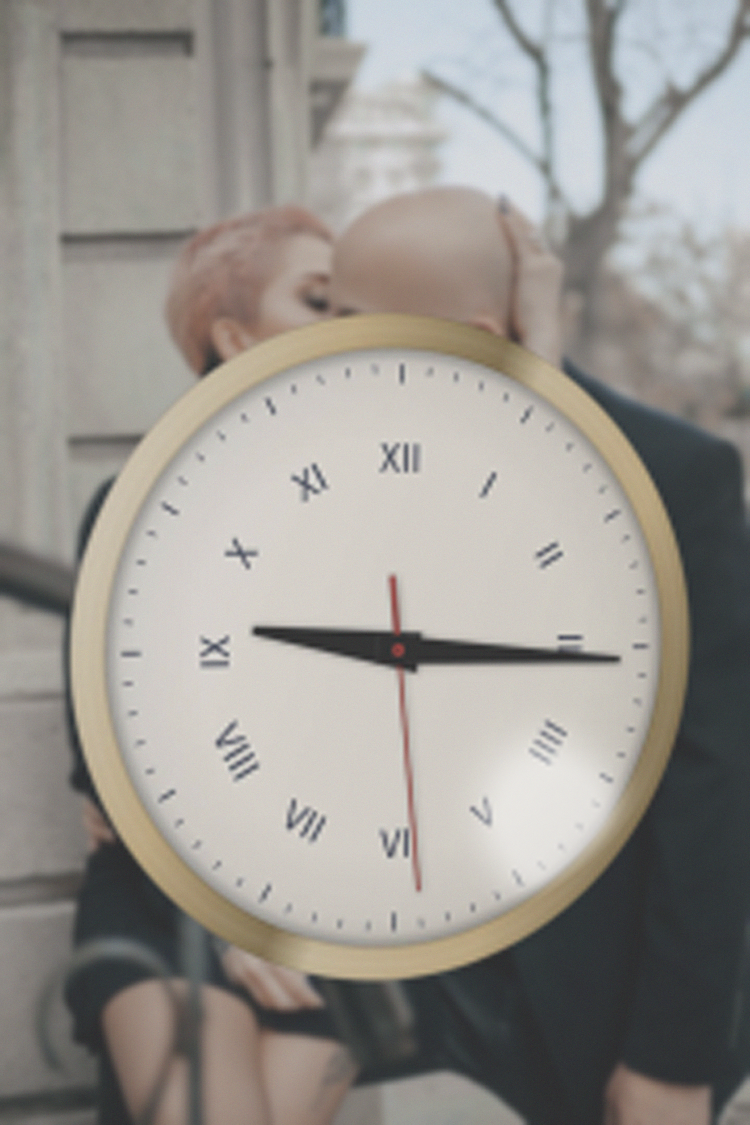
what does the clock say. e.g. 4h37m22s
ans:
9h15m29s
